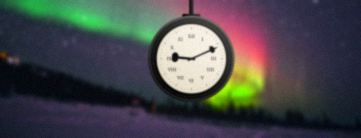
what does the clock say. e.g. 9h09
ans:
9h11
